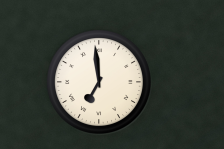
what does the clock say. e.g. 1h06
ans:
6h59
